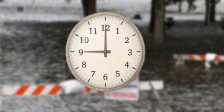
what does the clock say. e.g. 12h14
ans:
9h00
